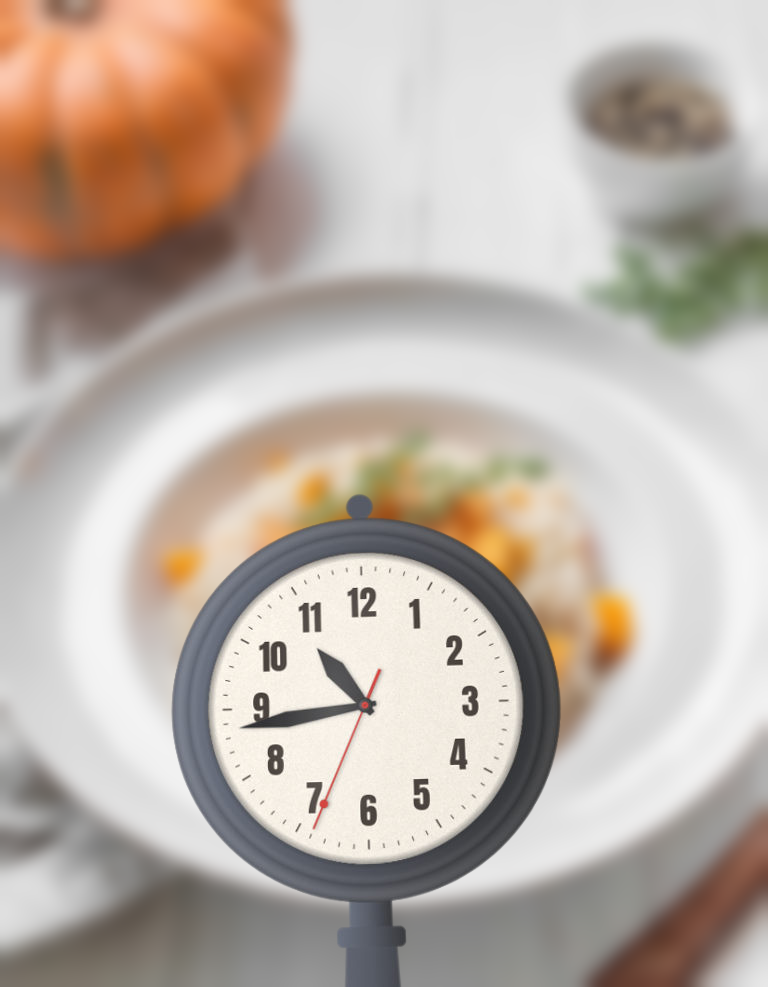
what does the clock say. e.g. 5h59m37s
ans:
10h43m34s
